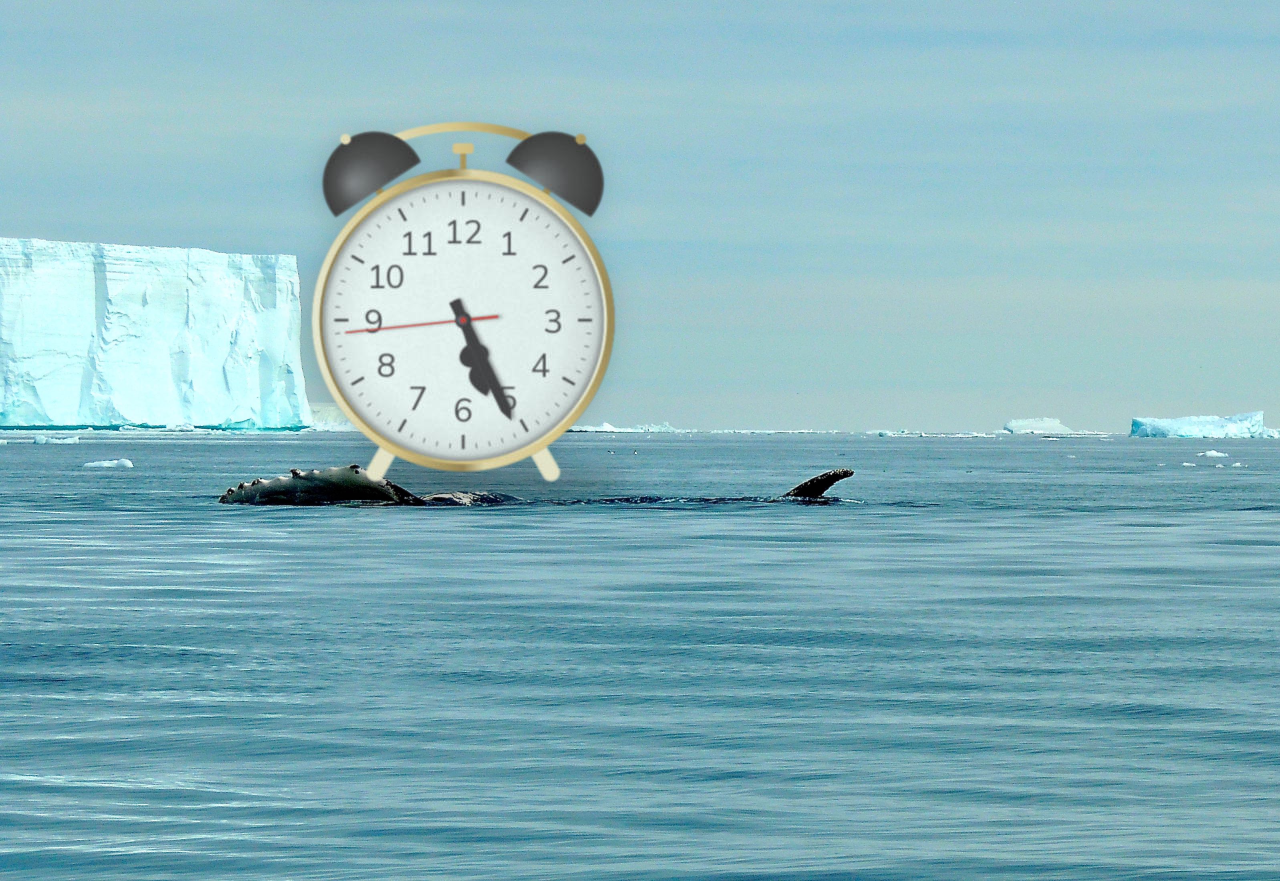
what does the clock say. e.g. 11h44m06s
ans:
5h25m44s
